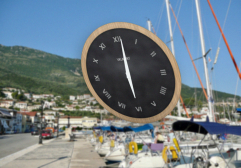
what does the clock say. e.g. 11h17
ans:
6h01
